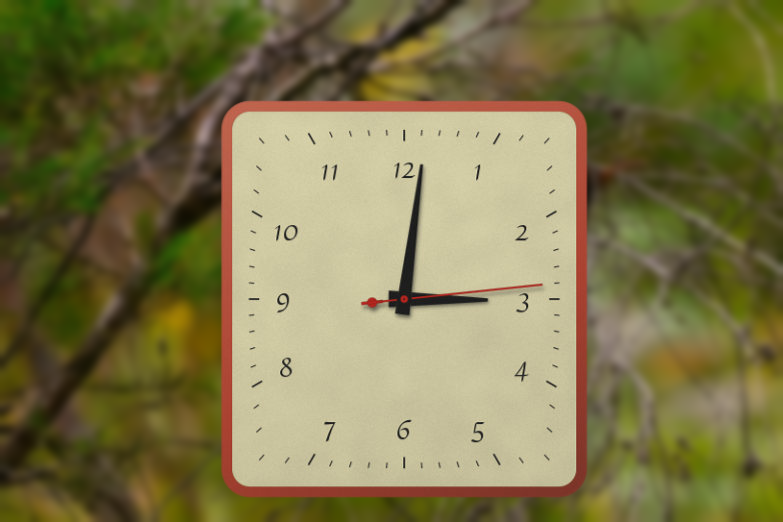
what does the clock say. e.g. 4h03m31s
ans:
3h01m14s
